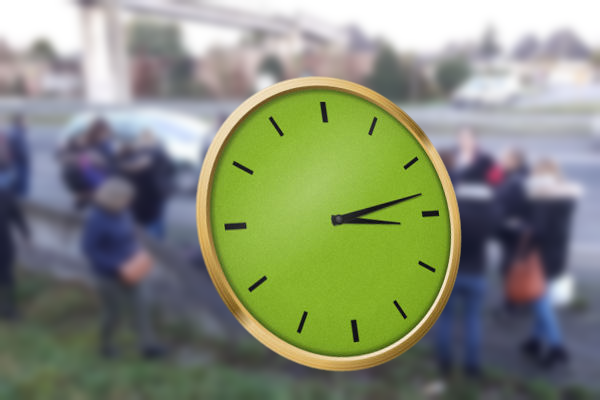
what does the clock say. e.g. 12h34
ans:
3h13
